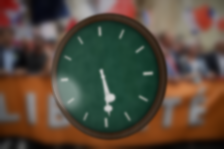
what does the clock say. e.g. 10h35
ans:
5h29
